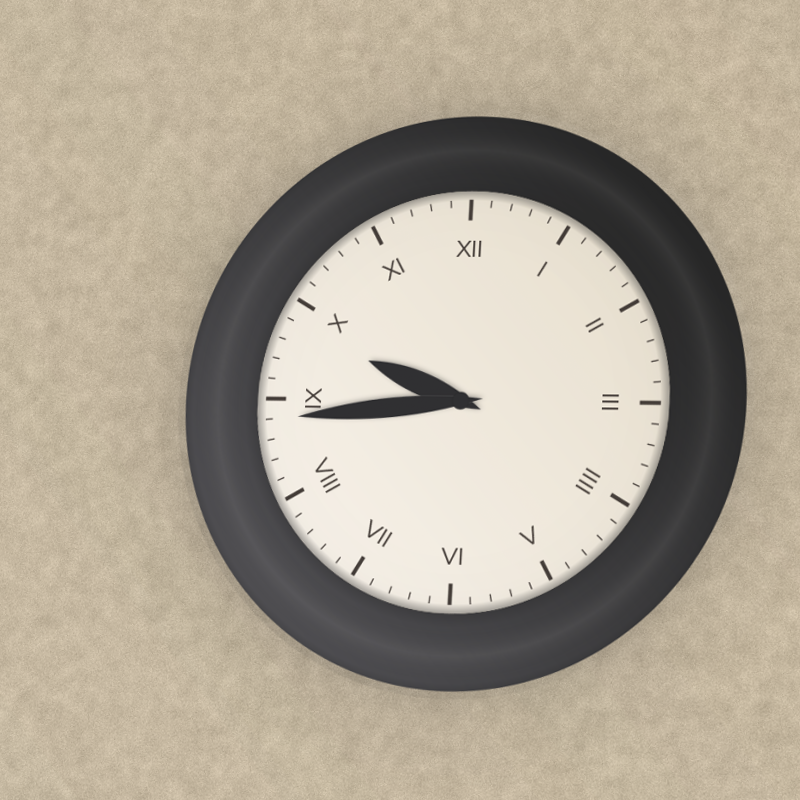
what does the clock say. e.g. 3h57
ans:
9h44
